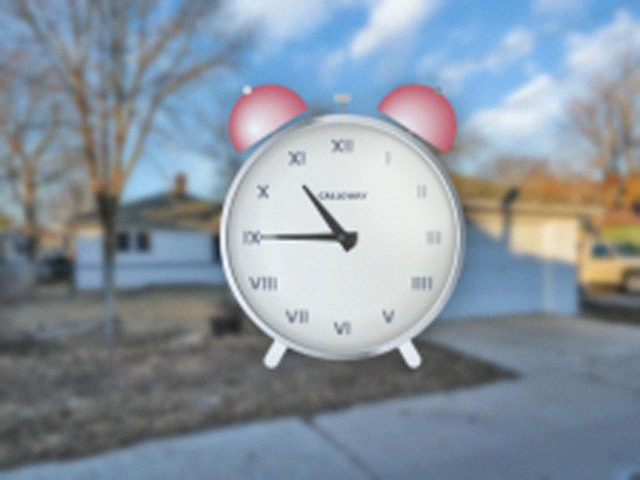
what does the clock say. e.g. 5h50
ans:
10h45
